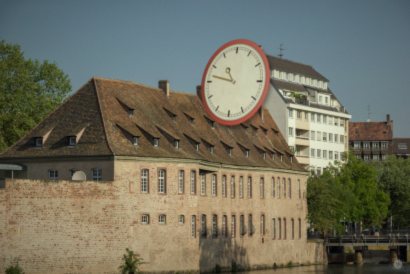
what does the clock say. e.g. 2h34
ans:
10h47
